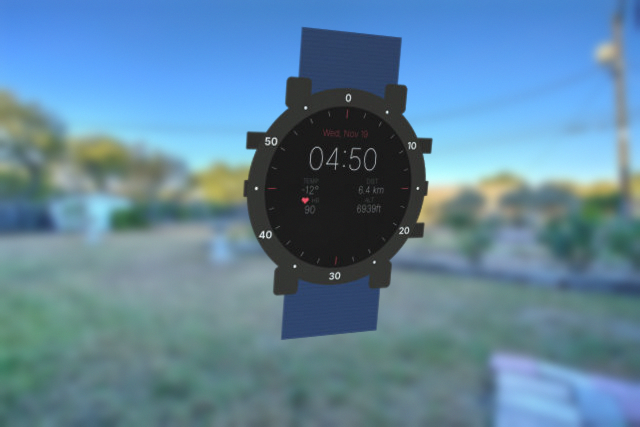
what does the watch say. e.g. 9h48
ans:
4h50
